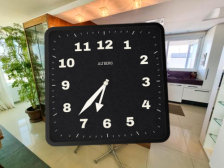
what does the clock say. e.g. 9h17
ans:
6h37
